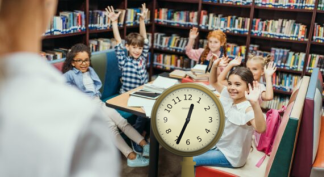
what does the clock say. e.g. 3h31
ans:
12h34
